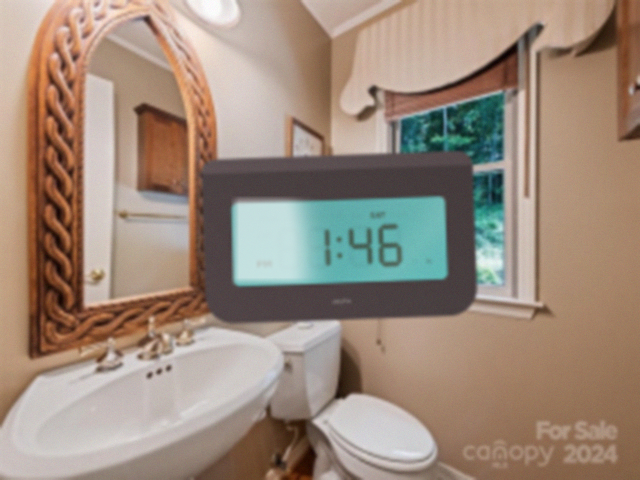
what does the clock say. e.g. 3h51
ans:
1h46
